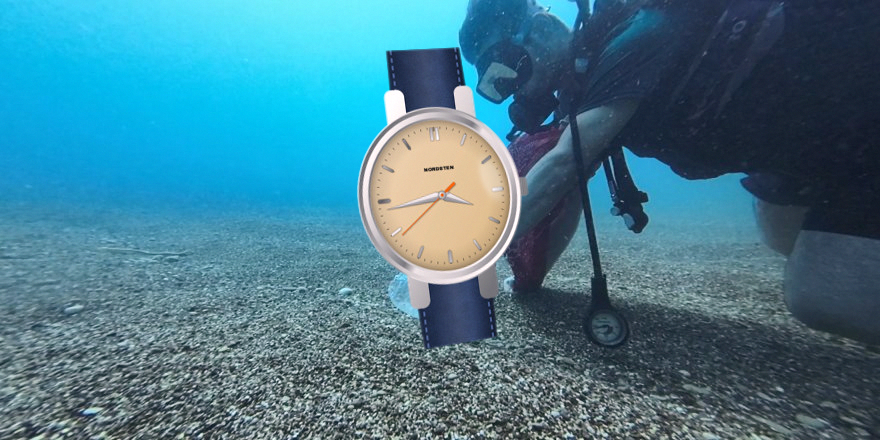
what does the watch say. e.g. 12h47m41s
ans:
3h43m39s
